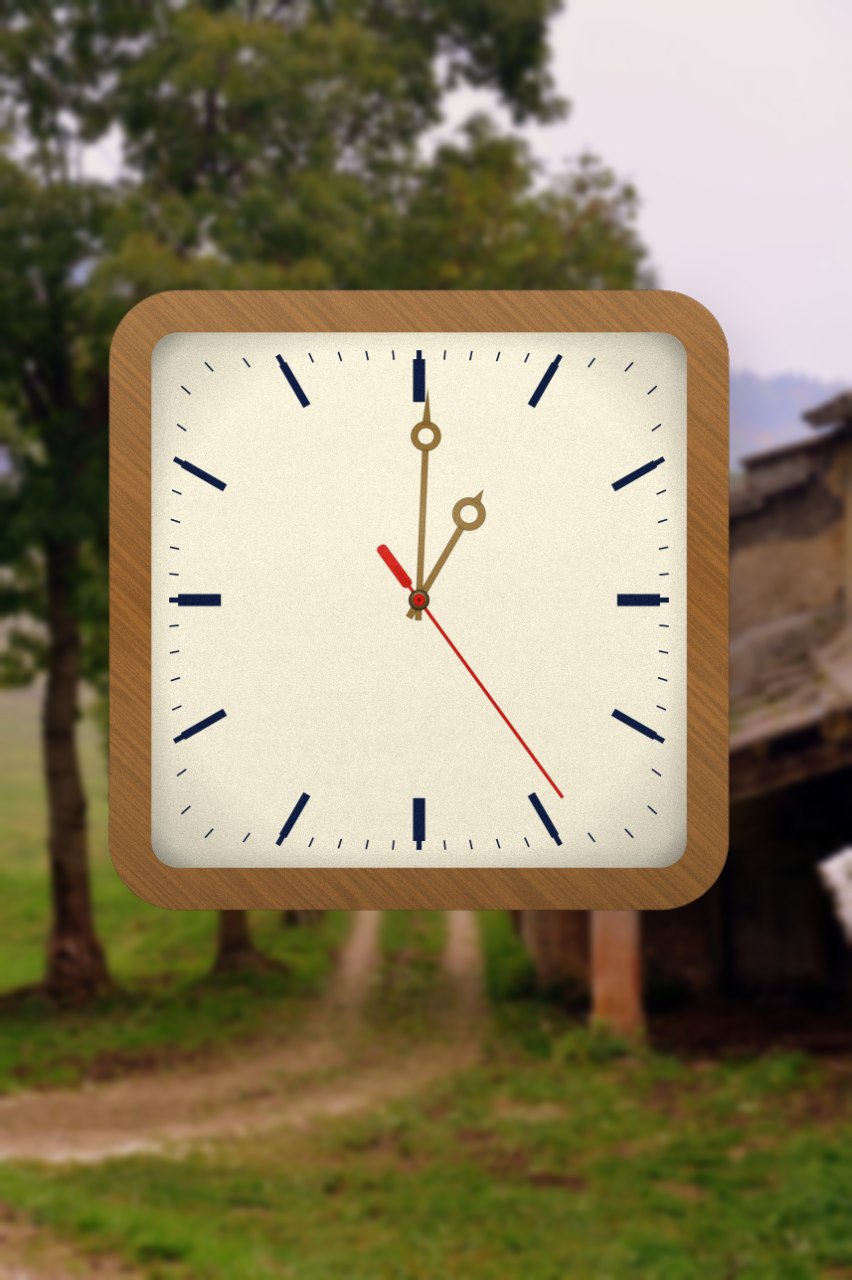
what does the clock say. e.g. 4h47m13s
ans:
1h00m24s
